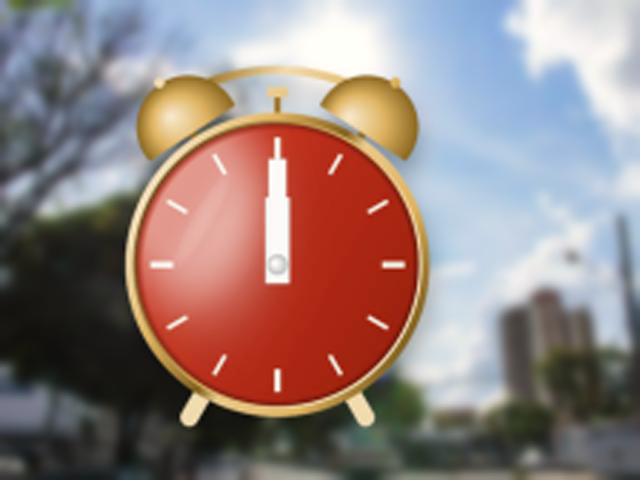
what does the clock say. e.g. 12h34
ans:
12h00
